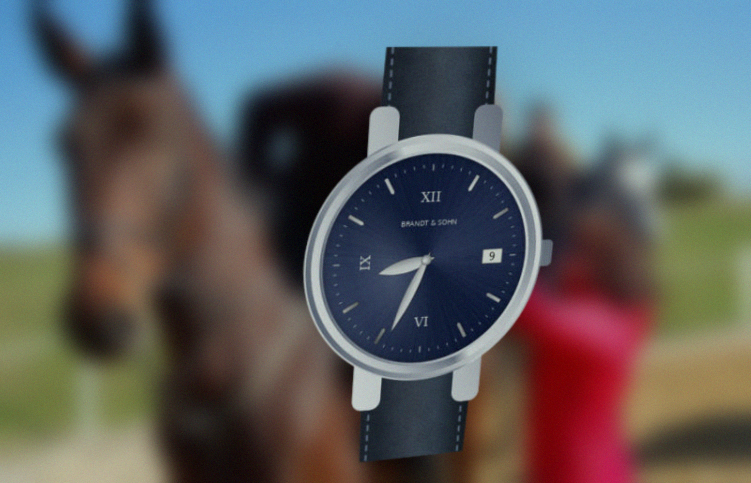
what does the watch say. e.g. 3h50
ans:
8h34
